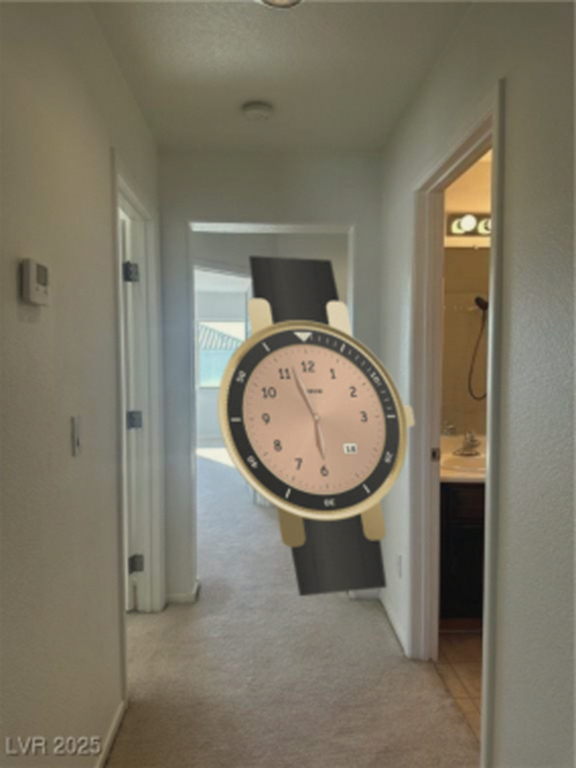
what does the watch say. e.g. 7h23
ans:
5h57
